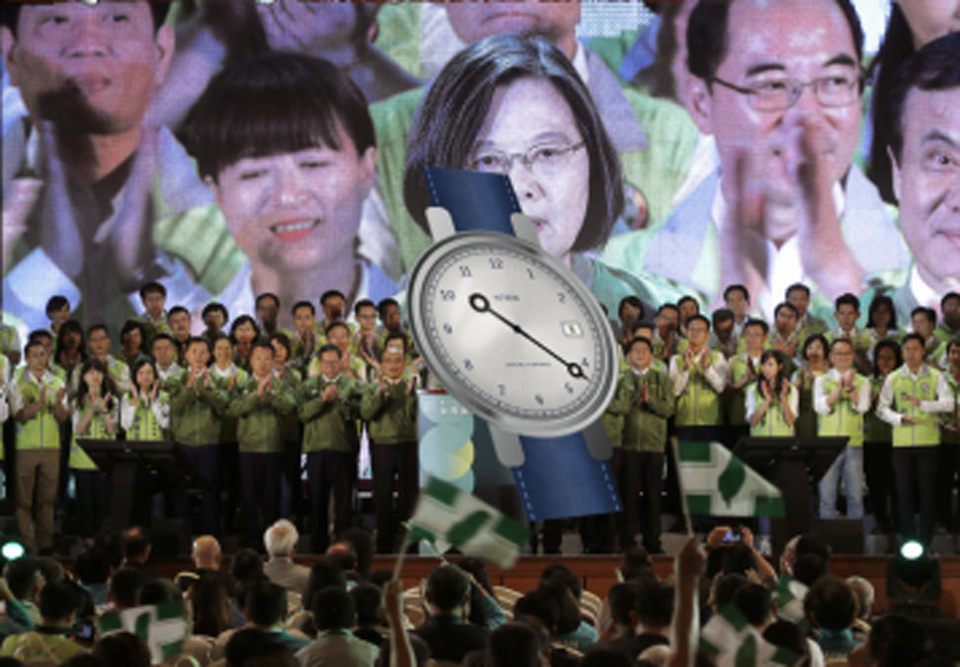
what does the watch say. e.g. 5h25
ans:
10h22
